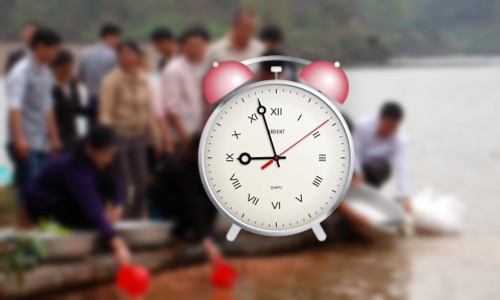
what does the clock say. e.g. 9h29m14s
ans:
8h57m09s
